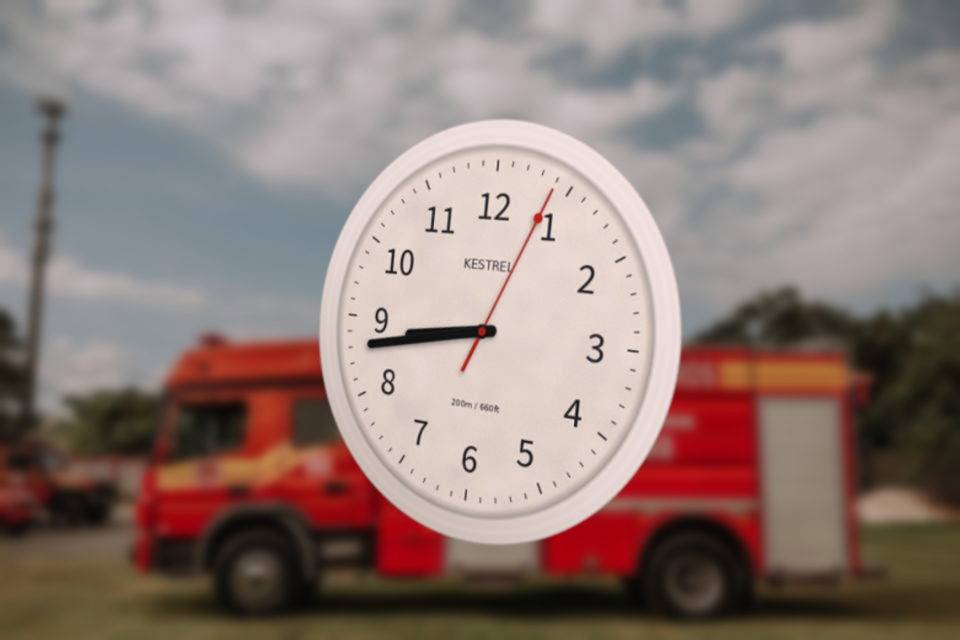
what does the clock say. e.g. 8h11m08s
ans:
8h43m04s
